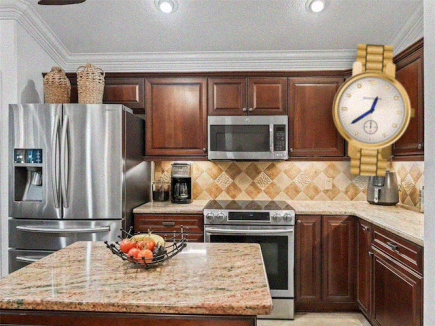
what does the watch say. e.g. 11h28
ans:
12h39
